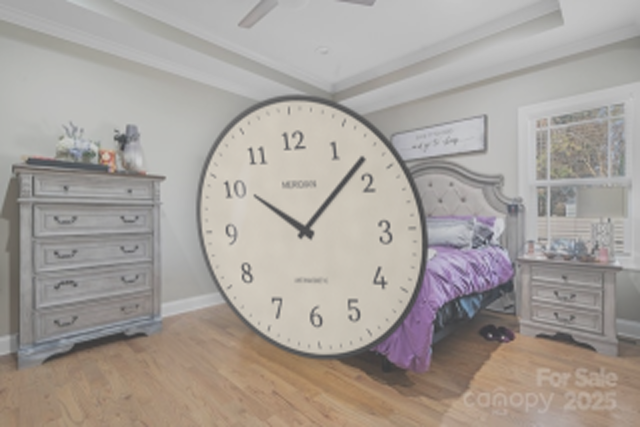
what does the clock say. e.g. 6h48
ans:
10h08
